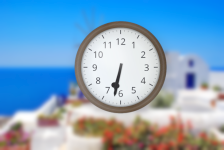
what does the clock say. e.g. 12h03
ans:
6h32
